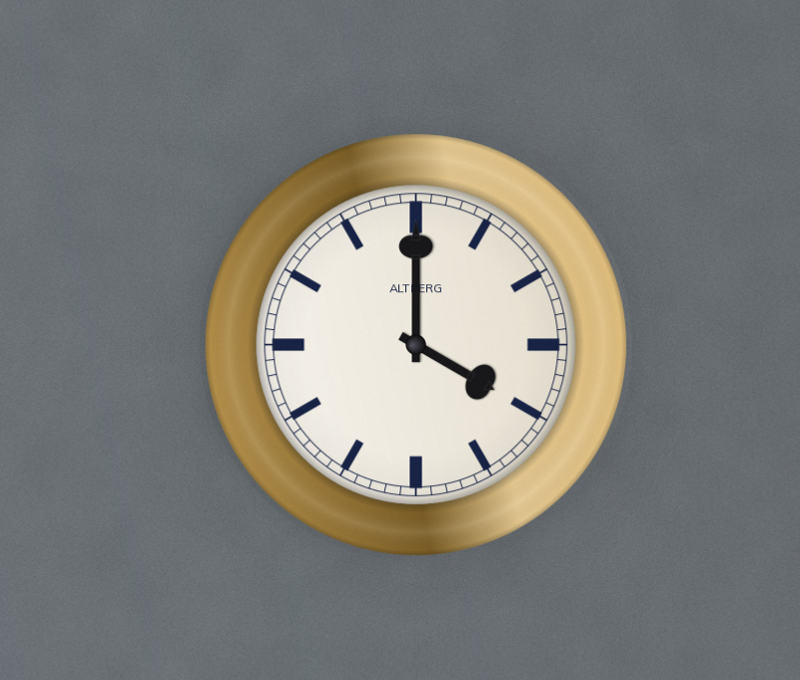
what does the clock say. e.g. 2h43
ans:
4h00
